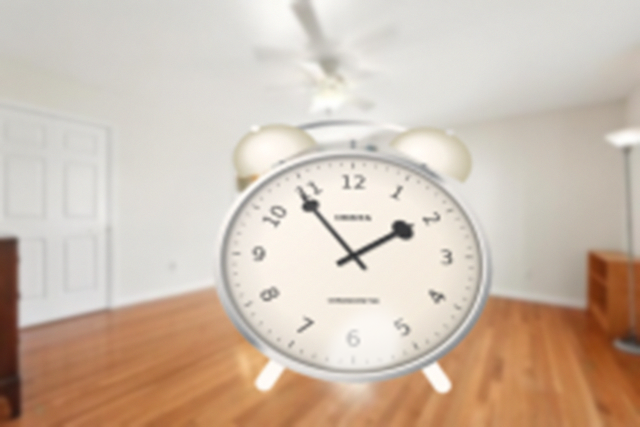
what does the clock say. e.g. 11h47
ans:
1h54
